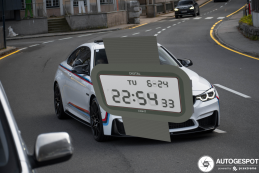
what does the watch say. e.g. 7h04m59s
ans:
22h54m33s
